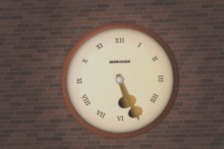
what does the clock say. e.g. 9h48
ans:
5h26
